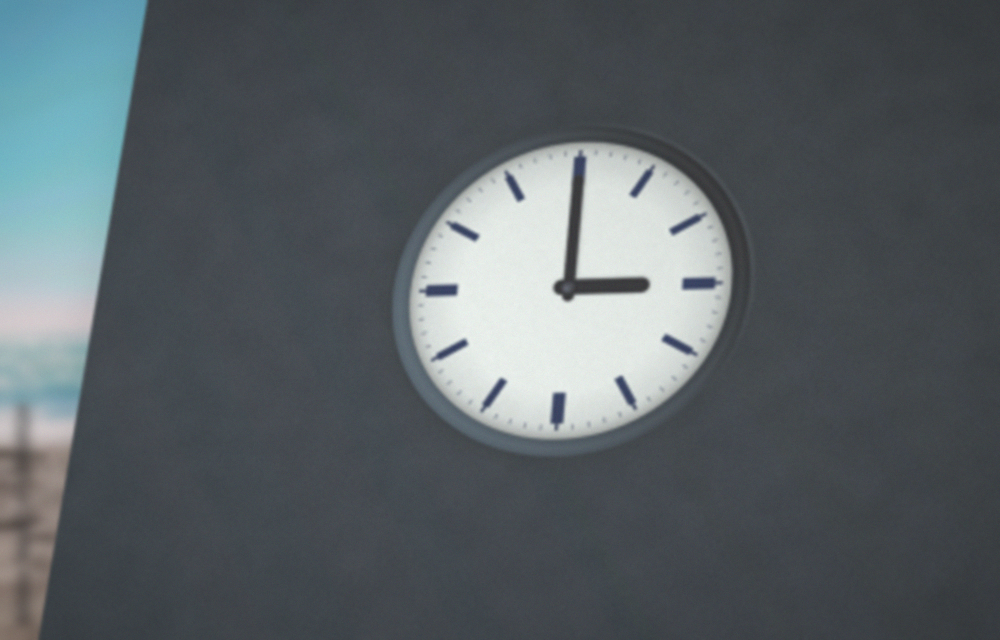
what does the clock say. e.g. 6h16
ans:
3h00
